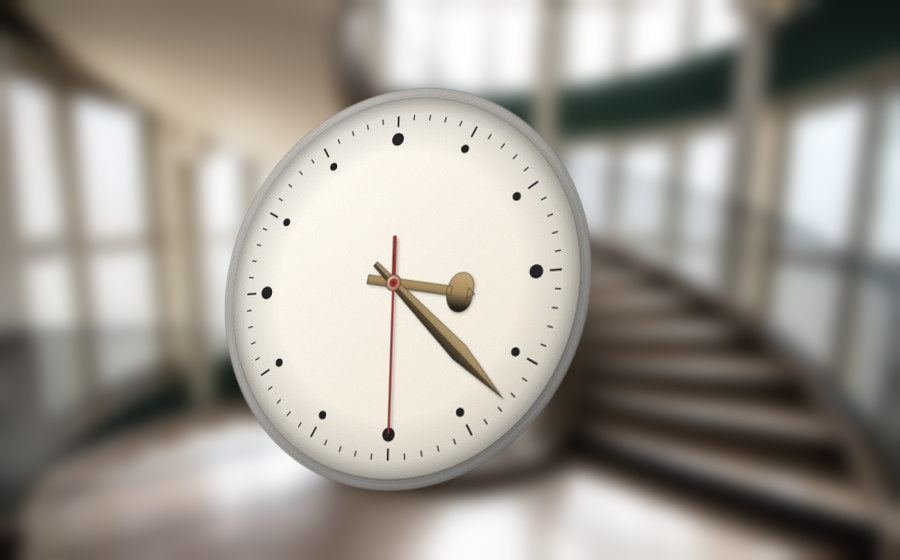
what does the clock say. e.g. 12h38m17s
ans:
3h22m30s
